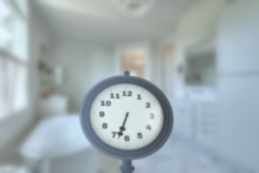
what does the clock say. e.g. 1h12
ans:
6h33
